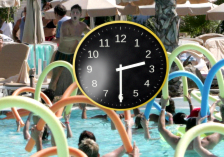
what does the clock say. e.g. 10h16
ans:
2h30
